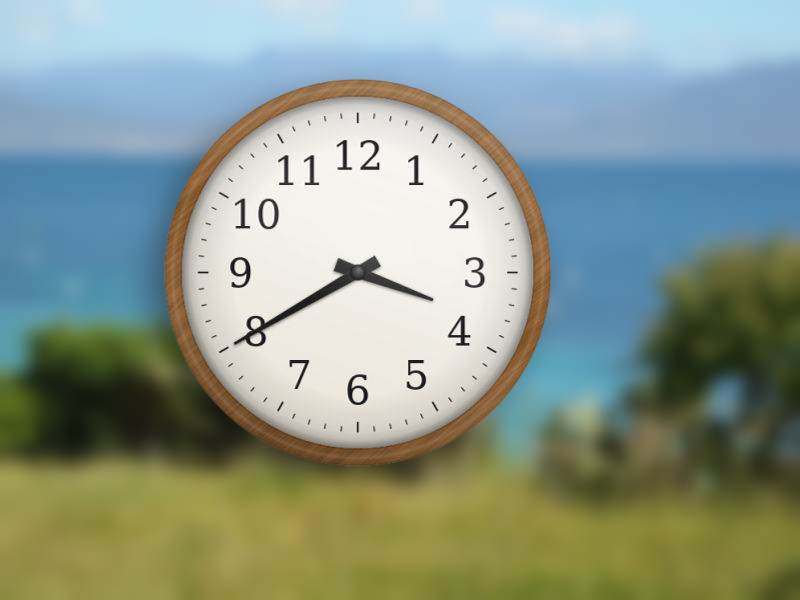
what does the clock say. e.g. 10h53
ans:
3h40
